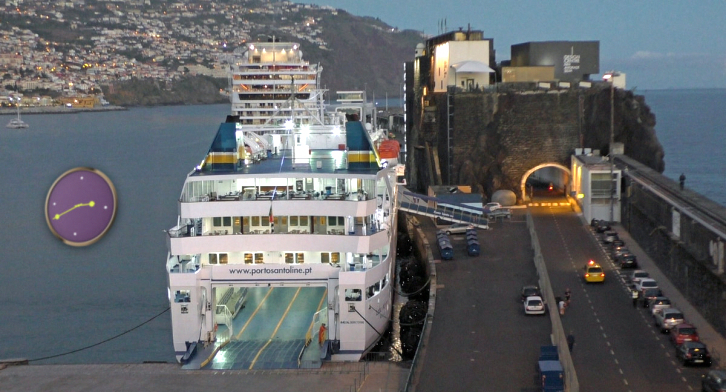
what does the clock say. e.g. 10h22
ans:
2h40
